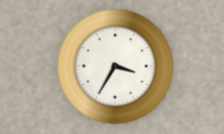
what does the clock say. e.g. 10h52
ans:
3h35
